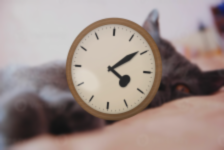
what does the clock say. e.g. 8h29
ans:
4h09
